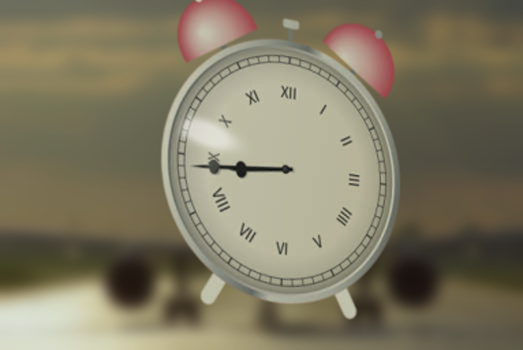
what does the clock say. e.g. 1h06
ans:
8h44
